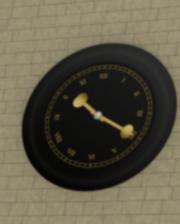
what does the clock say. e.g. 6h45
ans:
10h20
